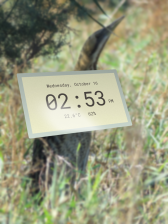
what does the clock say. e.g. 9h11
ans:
2h53
